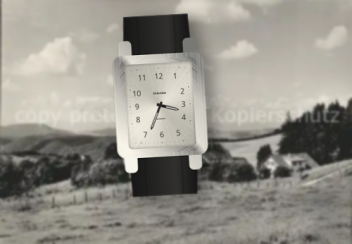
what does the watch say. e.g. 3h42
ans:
3h34
